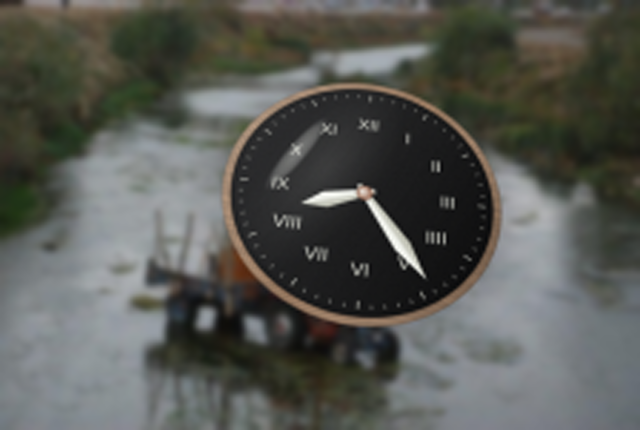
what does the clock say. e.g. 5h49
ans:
8h24
